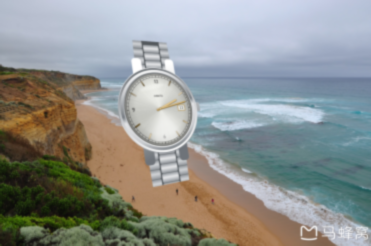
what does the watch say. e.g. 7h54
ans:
2h13
